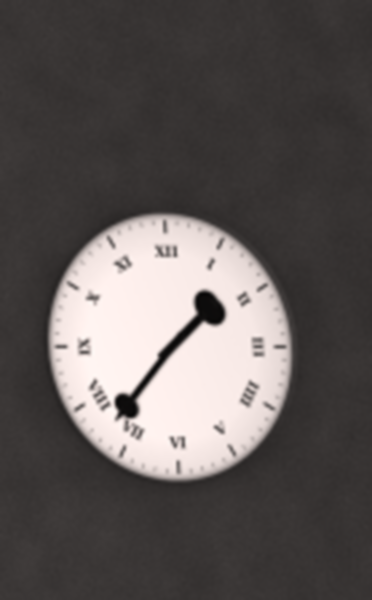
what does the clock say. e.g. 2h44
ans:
1h37
